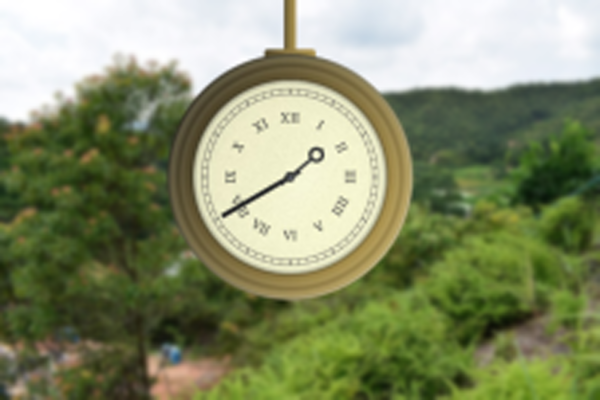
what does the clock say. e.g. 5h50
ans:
1h40
